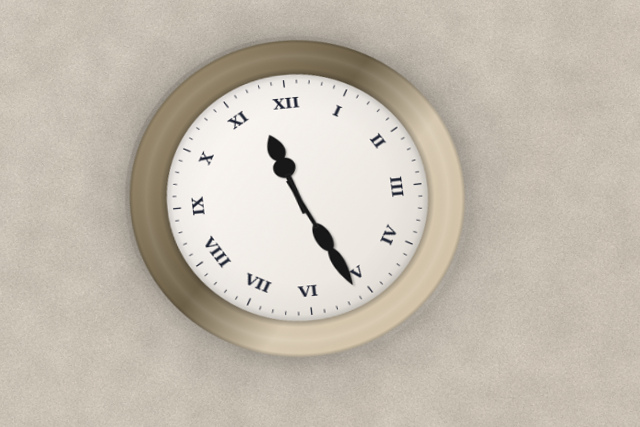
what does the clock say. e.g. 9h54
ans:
11h26
